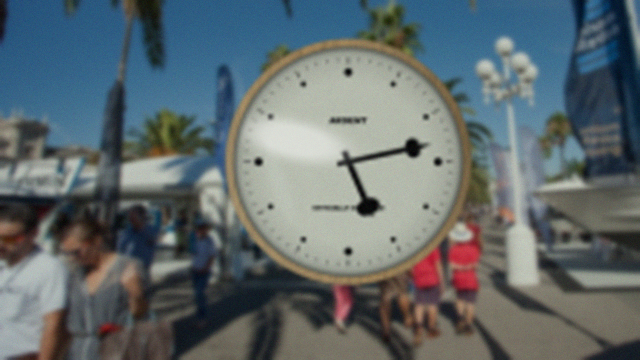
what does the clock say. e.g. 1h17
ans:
5h13
